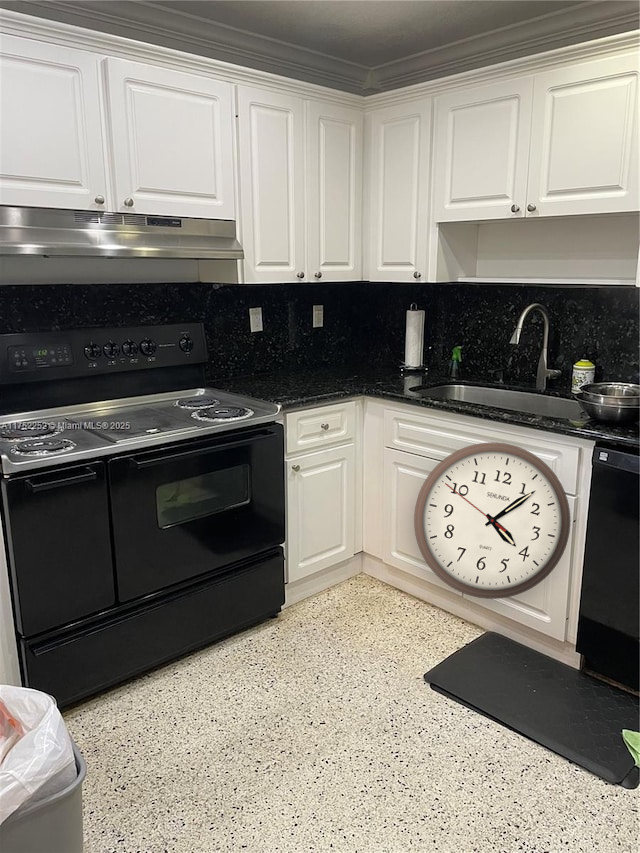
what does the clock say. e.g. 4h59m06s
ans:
4h06m49s
